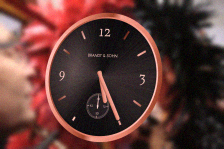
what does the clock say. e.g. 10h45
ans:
5h25
